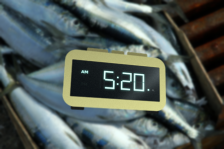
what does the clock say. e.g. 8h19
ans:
5h20
